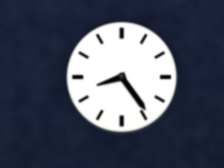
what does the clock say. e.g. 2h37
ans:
8h24
